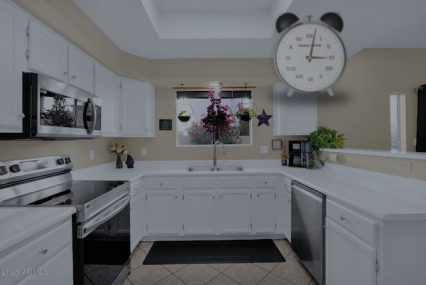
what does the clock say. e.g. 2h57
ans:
3h02
